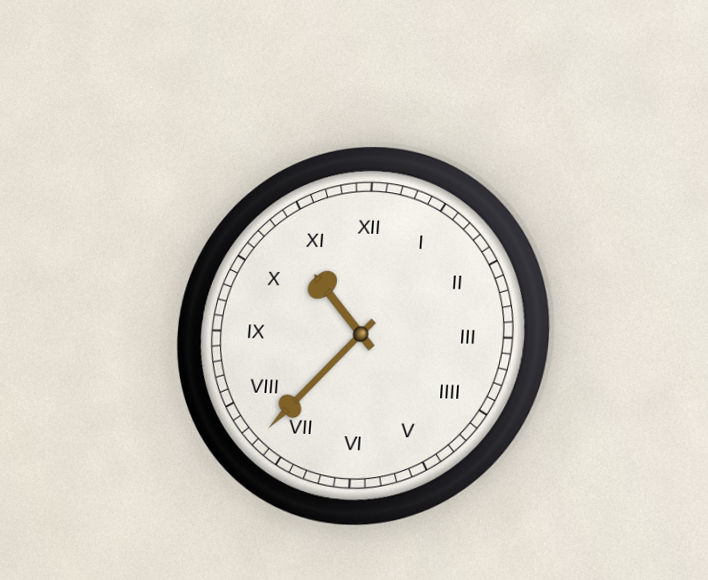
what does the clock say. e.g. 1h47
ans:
10h37
